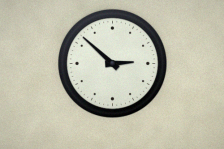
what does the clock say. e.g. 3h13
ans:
2h52
